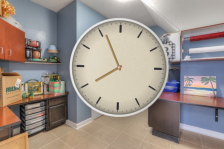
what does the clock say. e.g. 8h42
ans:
7h56
